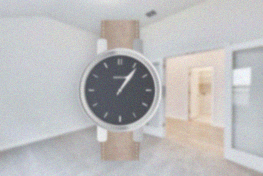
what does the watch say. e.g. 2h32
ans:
1h06
